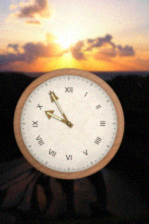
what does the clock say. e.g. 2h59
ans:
9h55
